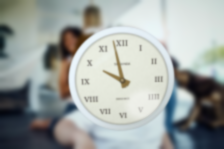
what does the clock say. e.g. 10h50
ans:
9h58
